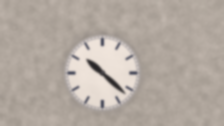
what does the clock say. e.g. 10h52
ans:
10h22
